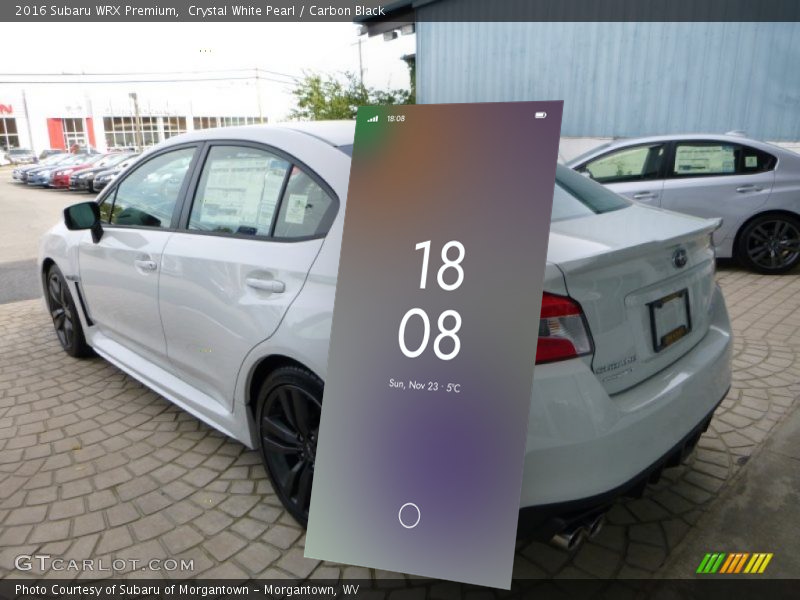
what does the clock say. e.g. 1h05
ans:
18h08
